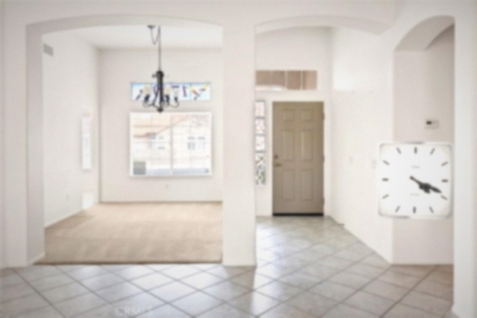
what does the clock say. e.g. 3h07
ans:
4h19
